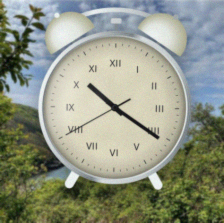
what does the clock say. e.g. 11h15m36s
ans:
10h20m40s
